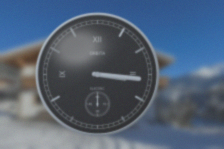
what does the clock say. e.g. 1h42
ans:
3h16
